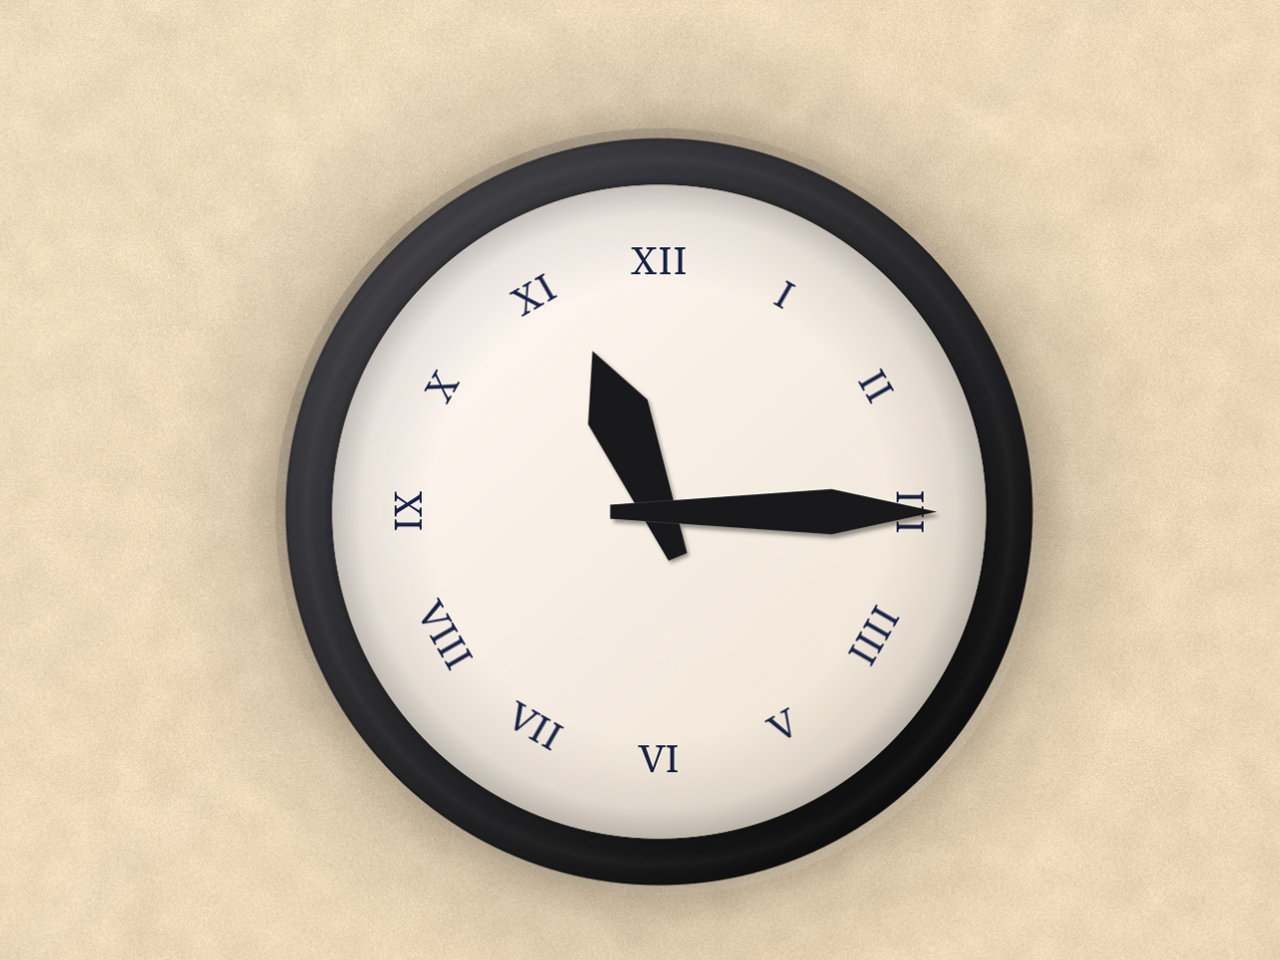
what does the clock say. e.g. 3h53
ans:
11h15
